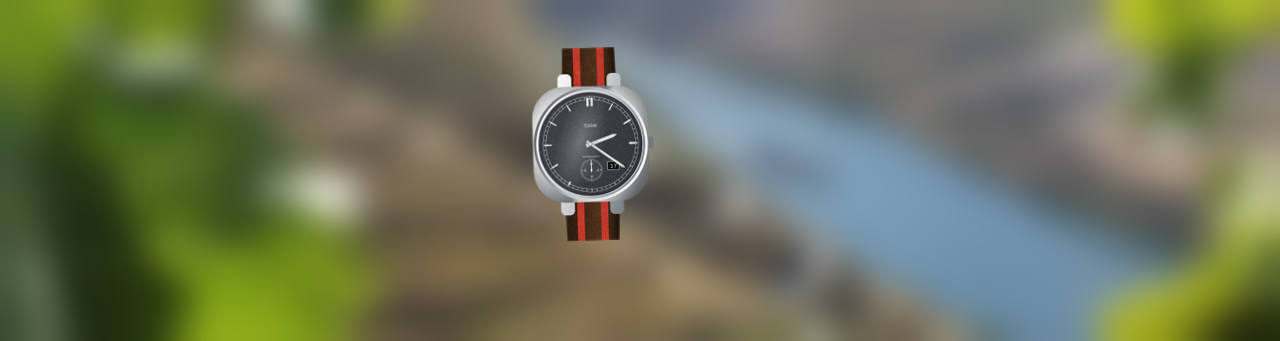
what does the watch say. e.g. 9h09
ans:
2h21
